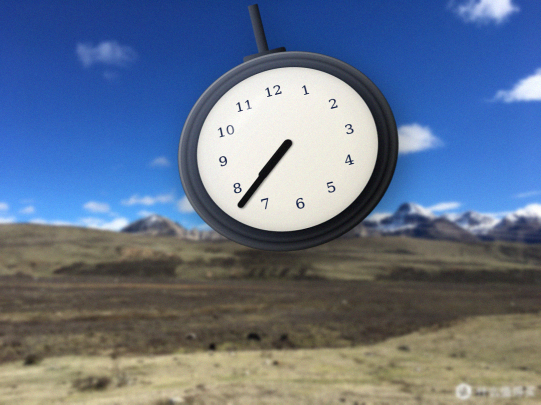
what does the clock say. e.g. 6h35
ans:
7h38
